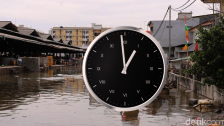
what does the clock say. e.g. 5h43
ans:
12h59
